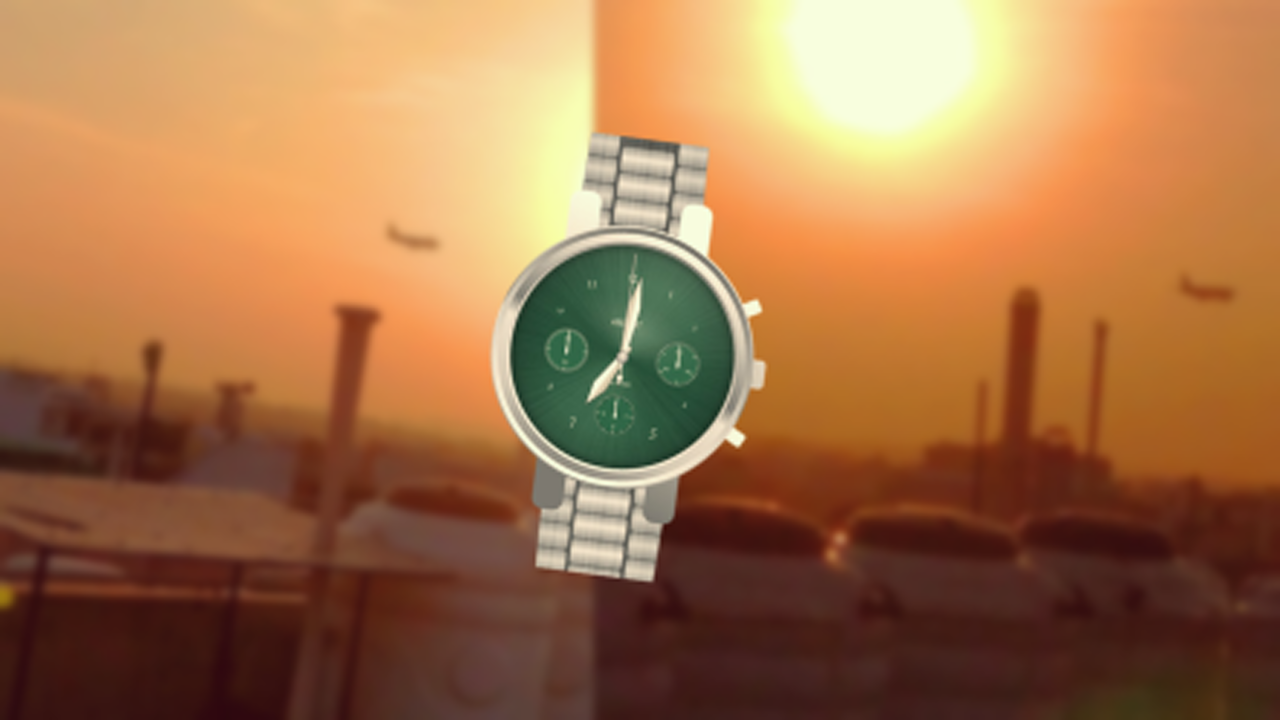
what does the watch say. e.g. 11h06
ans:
7h01
